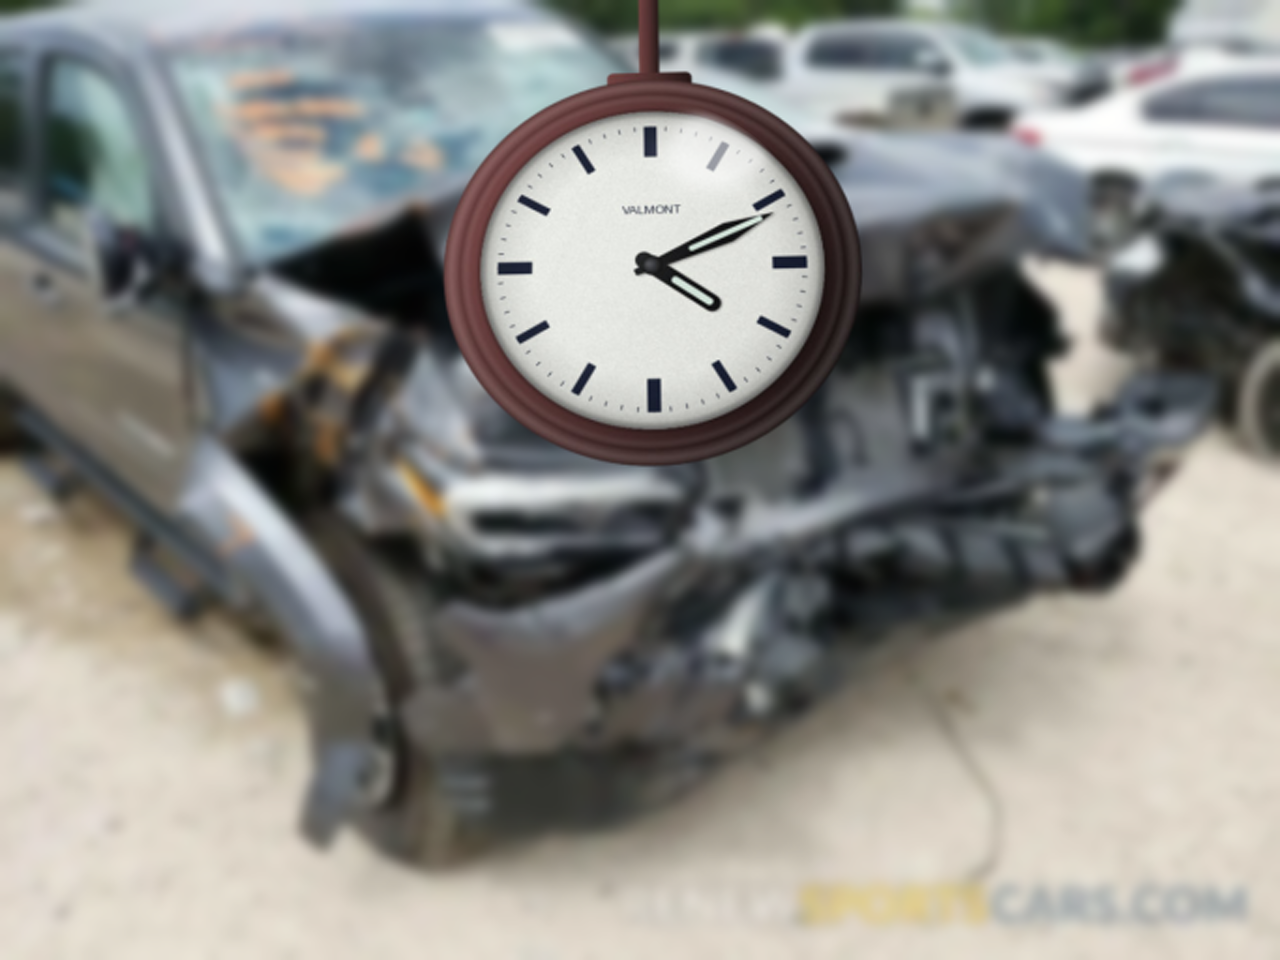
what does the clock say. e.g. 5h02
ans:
4h11
